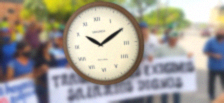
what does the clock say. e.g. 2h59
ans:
10h10
